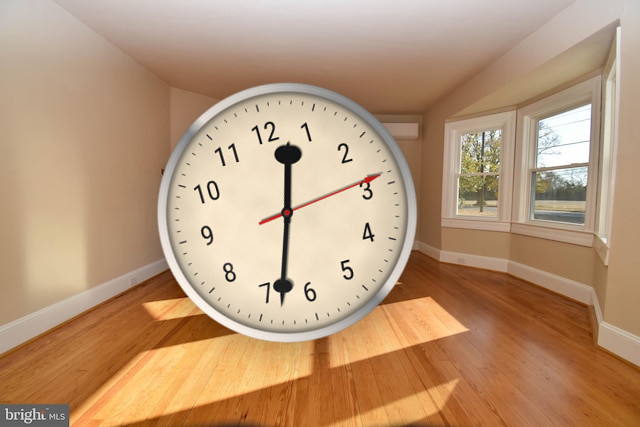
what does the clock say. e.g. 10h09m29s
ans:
12h33m14s
